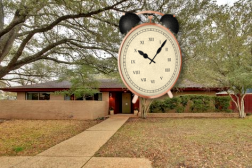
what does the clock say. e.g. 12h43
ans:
10h07
